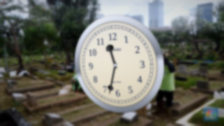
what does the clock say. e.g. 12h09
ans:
11h33
